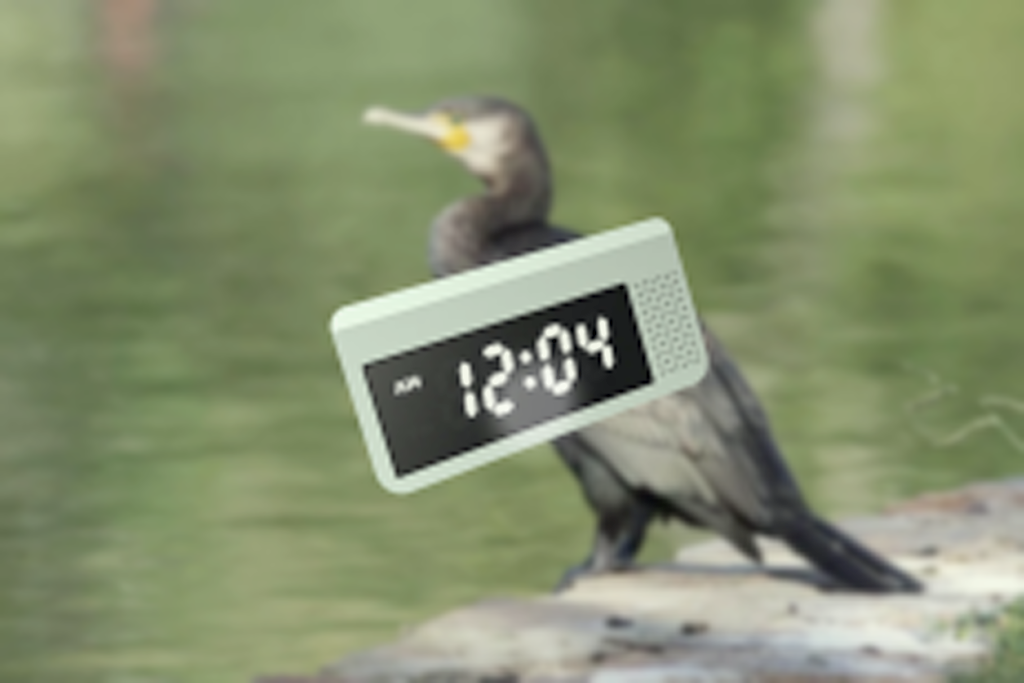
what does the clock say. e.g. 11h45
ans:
12h04
